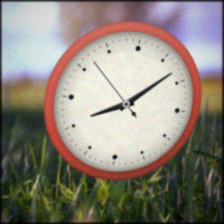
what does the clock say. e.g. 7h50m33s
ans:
8h07m52s
